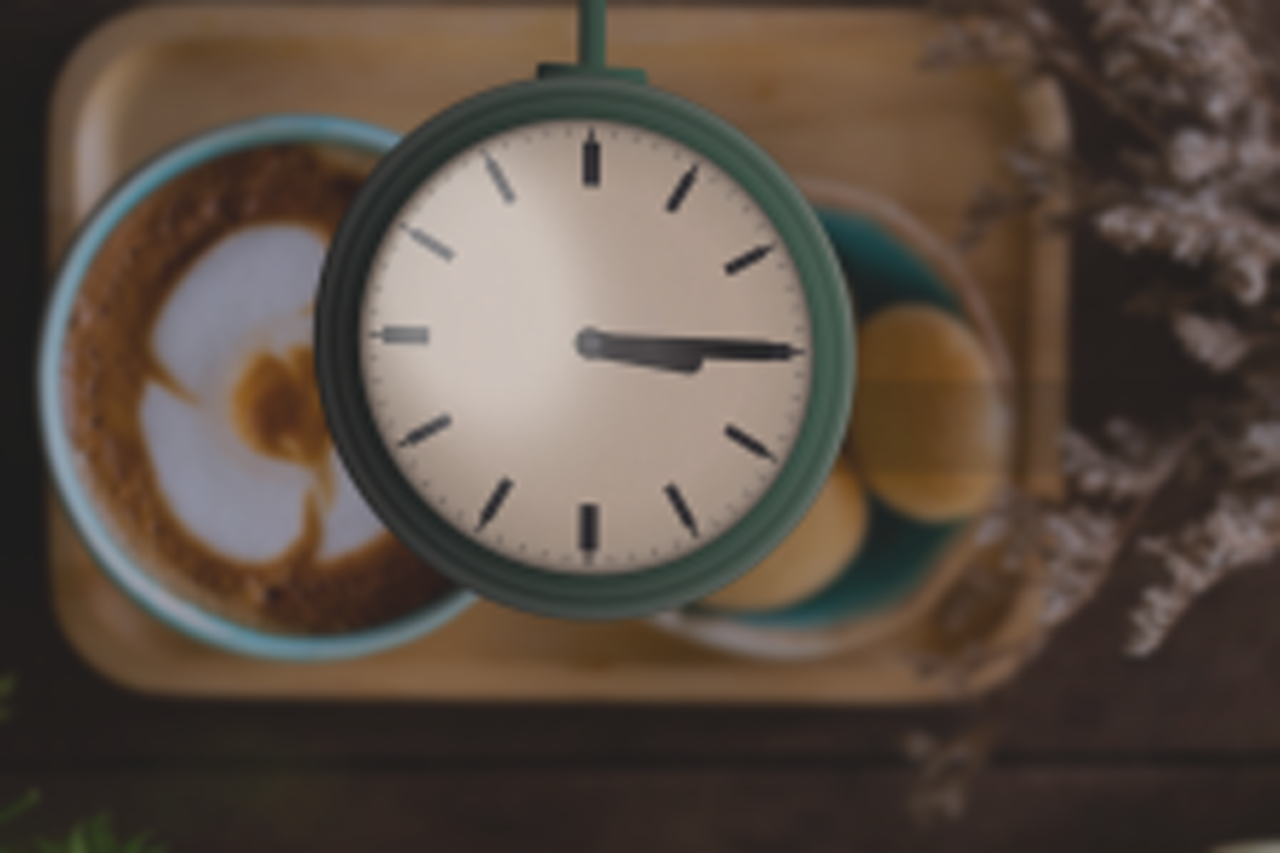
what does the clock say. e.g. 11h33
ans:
3h15
